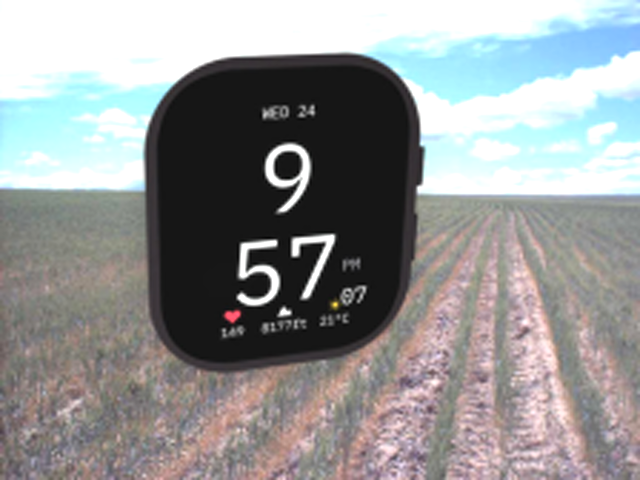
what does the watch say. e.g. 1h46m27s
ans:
9h57m07s
